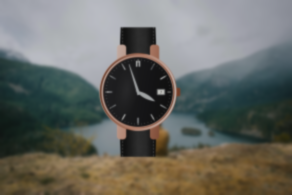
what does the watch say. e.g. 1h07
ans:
3h57
